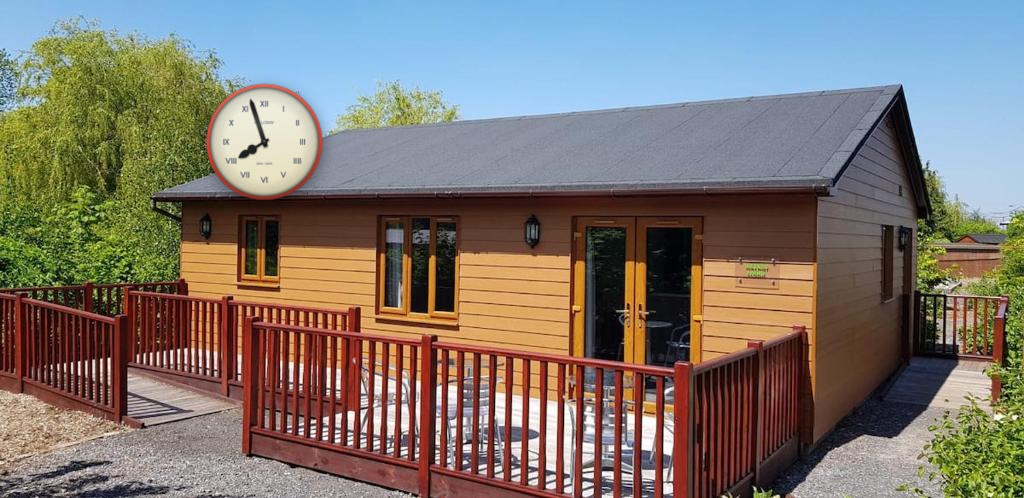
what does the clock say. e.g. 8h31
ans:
7h57
